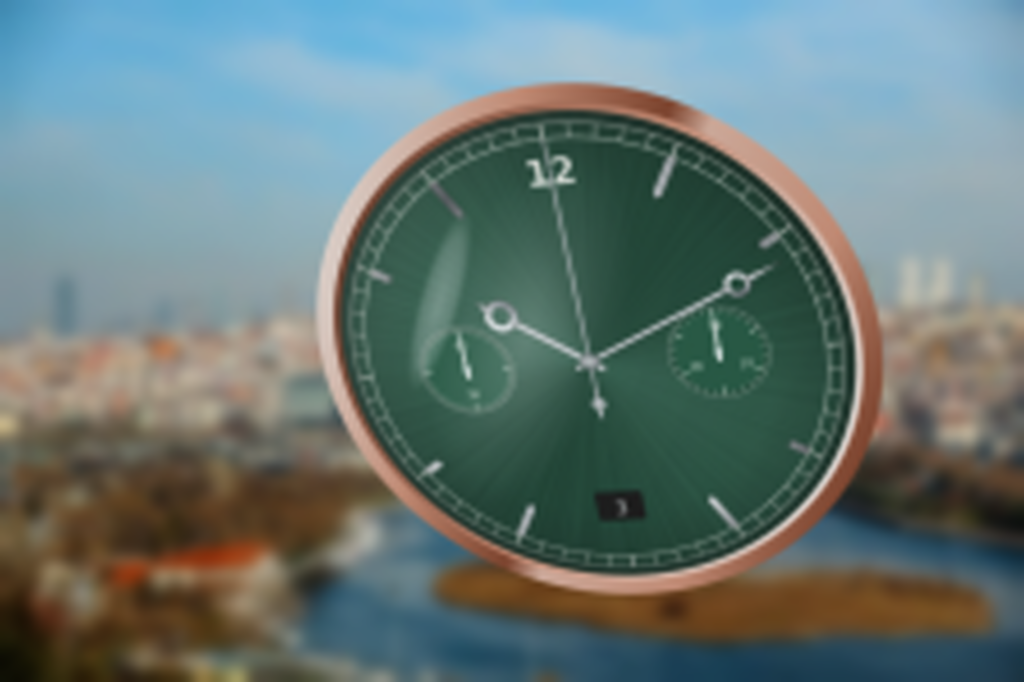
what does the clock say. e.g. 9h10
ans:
10h11
